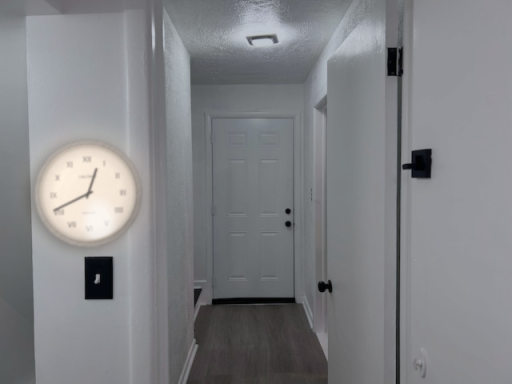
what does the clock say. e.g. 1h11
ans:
12h41
